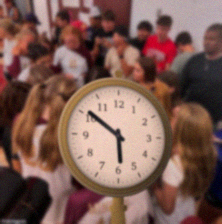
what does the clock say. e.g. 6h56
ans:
5h51
